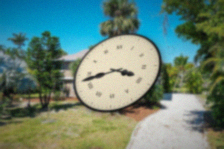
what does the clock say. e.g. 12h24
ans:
3h43
